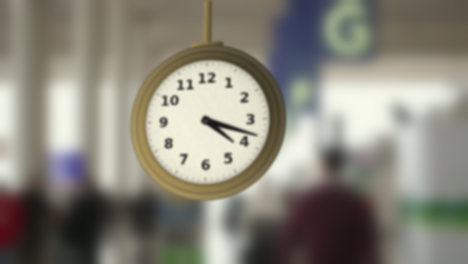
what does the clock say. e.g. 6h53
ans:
4h18
